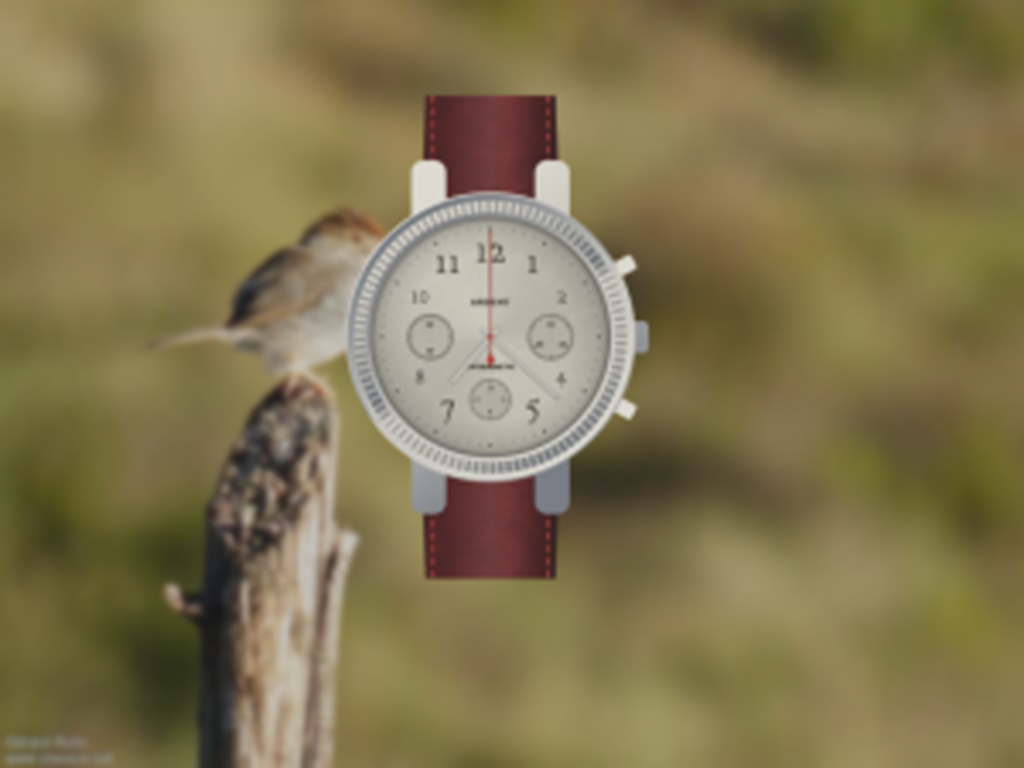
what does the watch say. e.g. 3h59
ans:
7h22
